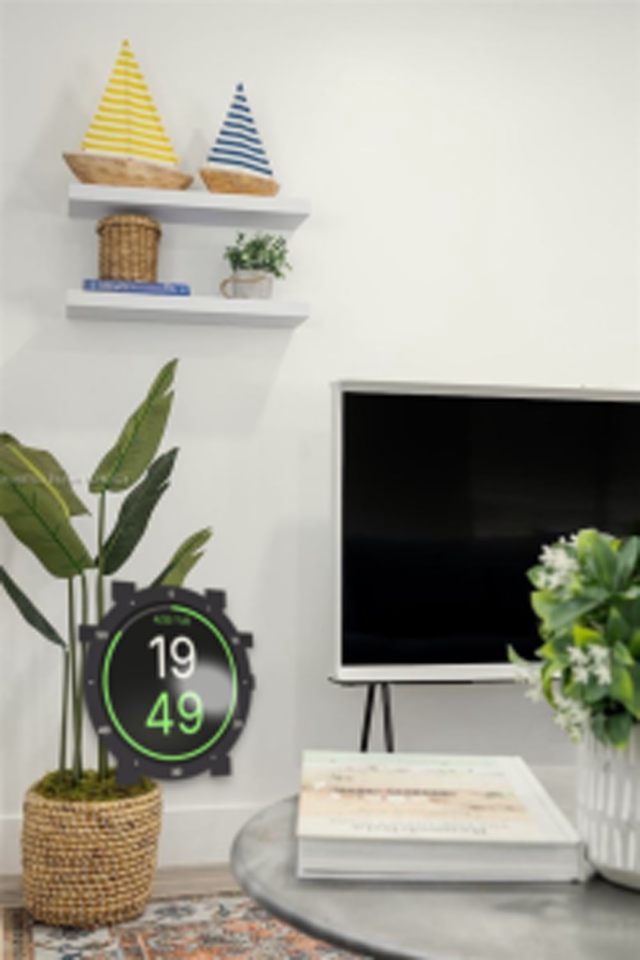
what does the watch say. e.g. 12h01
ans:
19h49
